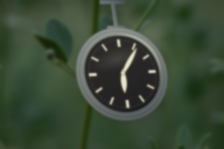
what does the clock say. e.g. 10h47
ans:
6h06
